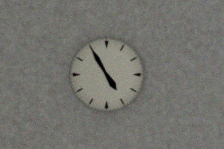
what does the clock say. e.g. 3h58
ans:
4h55
